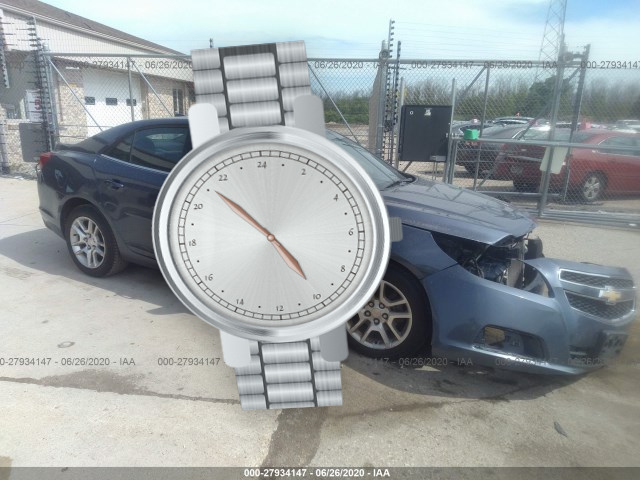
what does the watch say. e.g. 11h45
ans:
9h53
